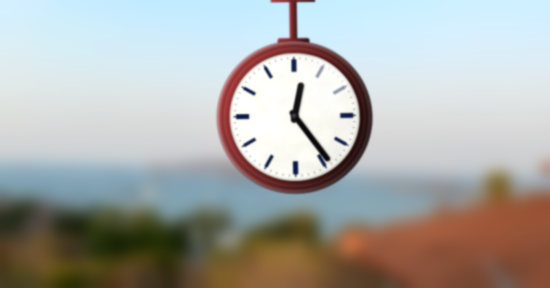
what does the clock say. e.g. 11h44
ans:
12h24
